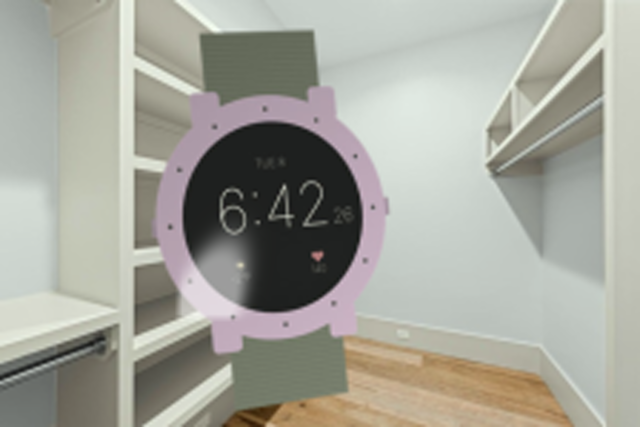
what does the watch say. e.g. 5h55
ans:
6h42
